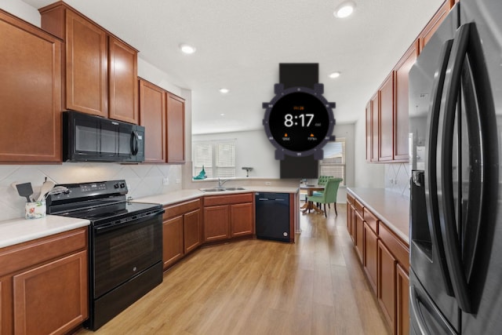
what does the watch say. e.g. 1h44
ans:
8h17
